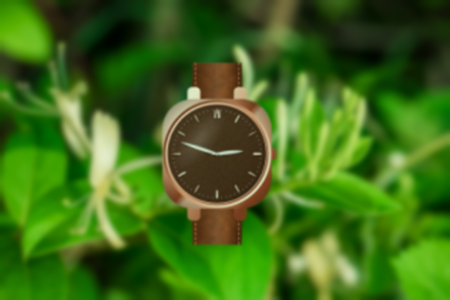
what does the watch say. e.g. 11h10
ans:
2h48
